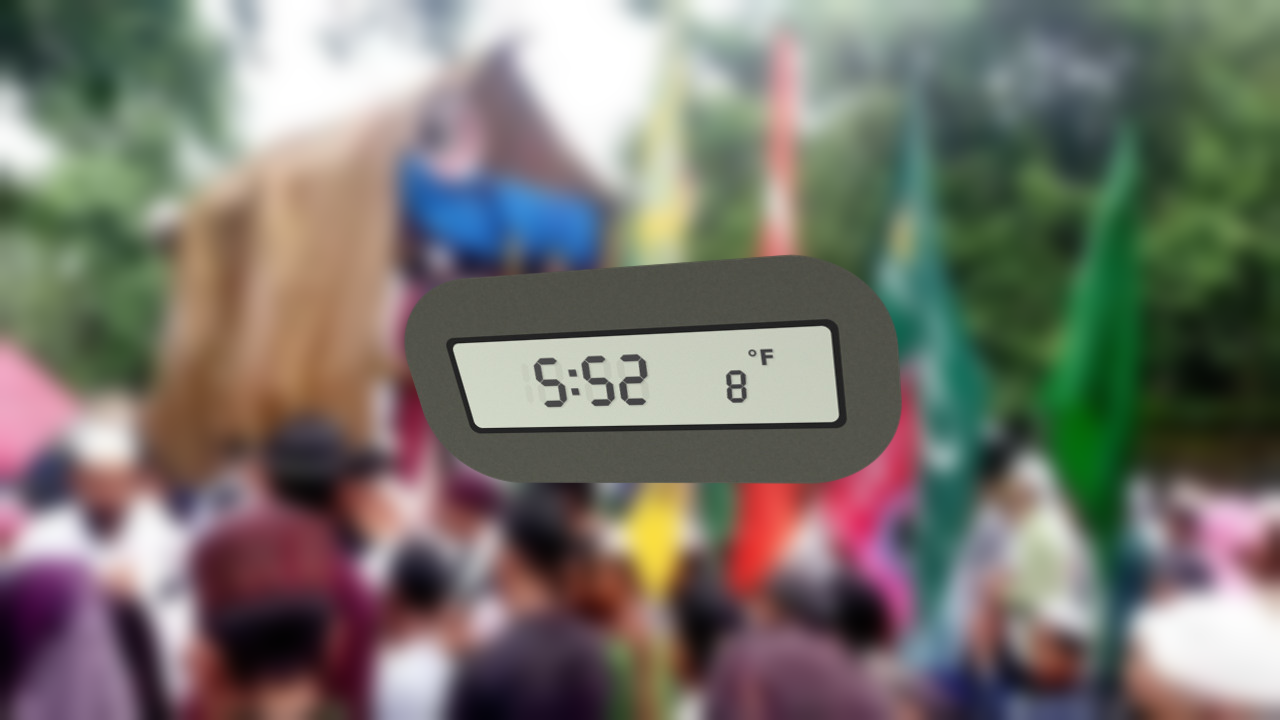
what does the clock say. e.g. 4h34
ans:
5h52
